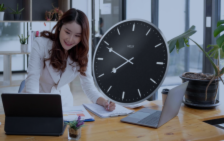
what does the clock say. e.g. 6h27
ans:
7h49
